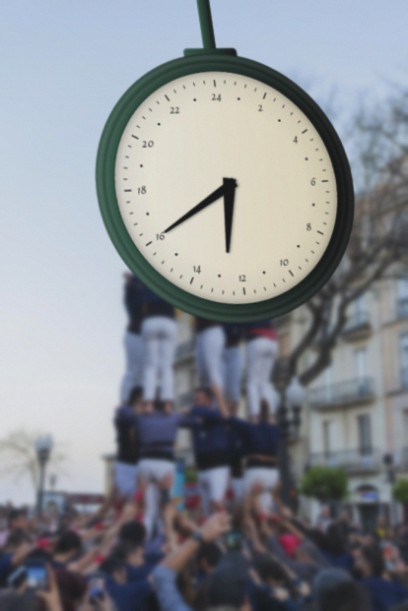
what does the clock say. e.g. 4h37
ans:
12h40
